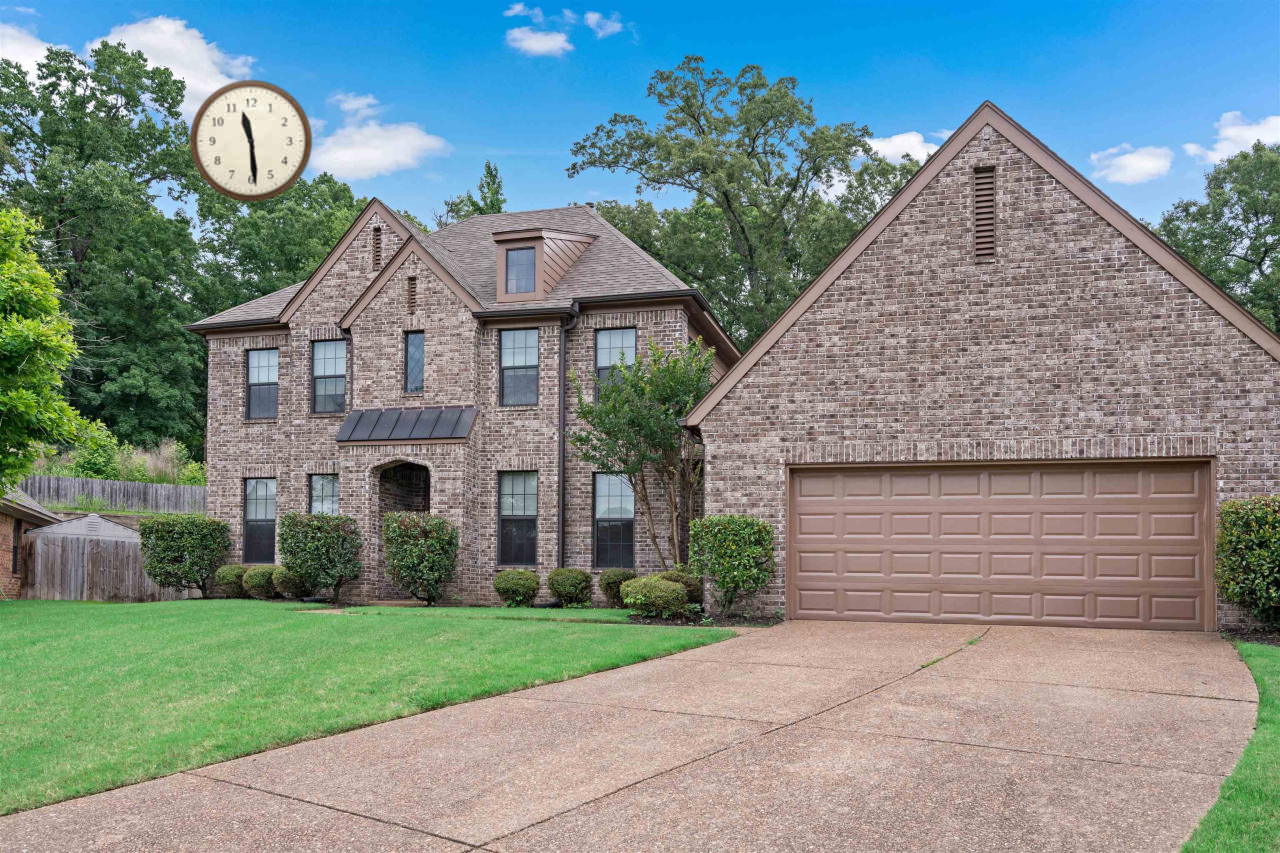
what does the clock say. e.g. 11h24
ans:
11h29
